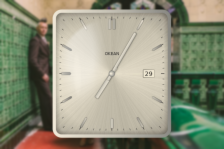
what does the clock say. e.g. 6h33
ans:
7h05
